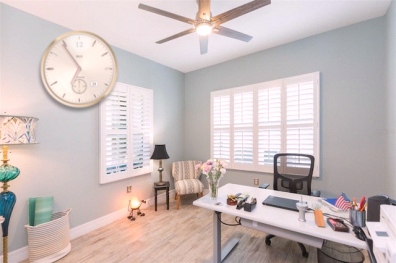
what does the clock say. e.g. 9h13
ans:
6h54
